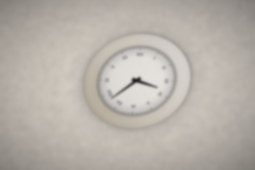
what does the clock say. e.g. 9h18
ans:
3h38
